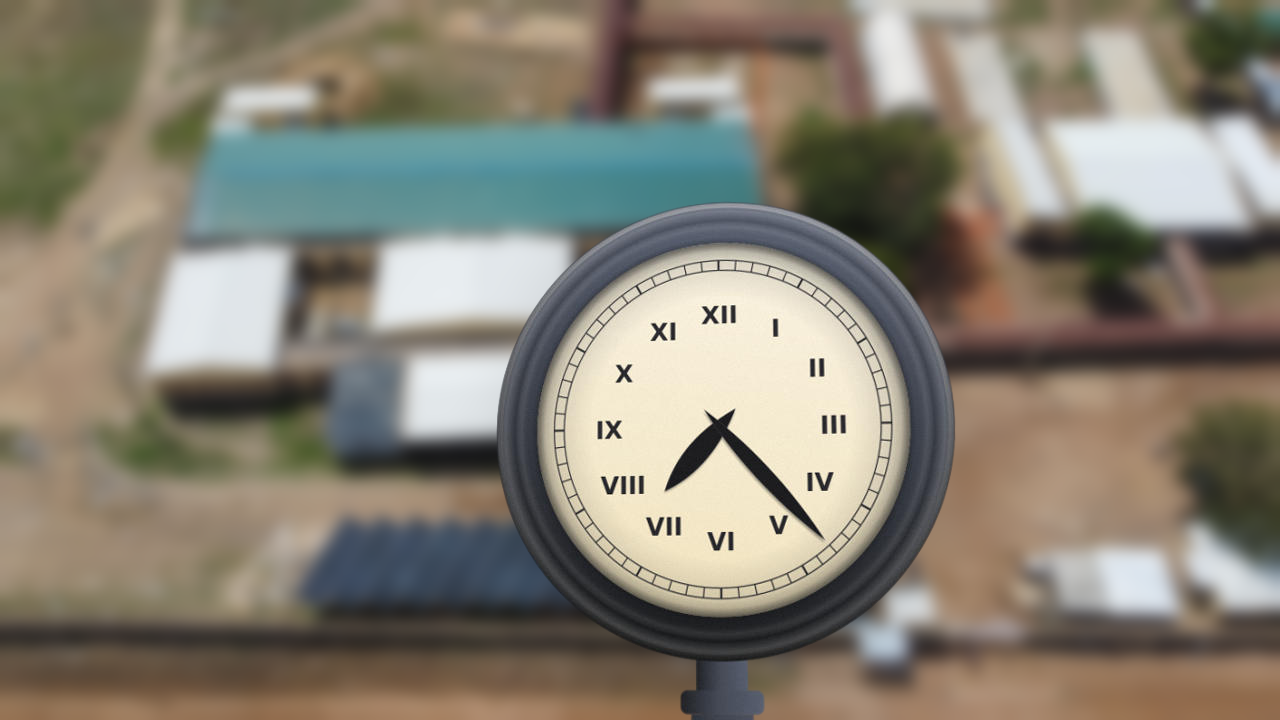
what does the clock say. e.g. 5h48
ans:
7h23
